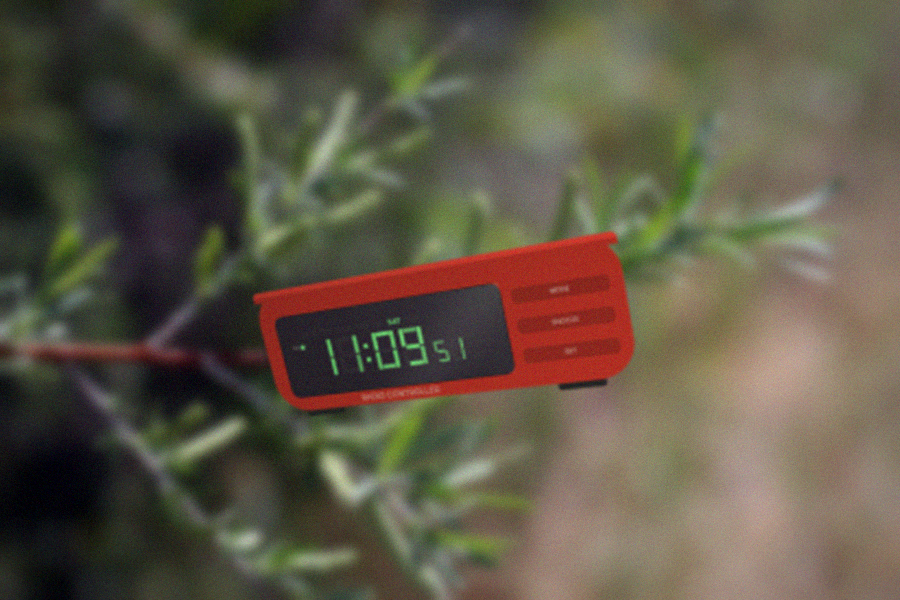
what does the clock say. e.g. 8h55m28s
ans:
11h09m51s
